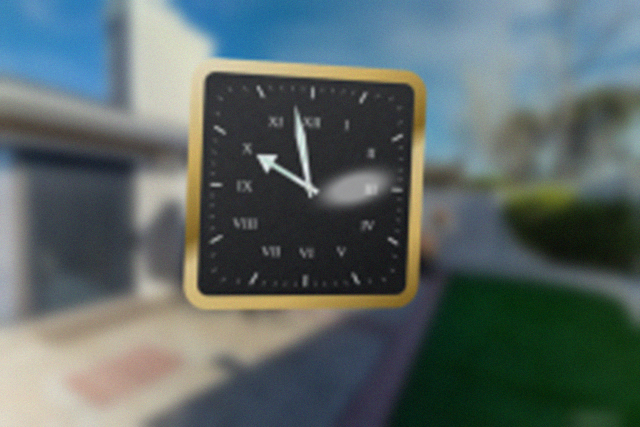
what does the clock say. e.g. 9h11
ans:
9h58
